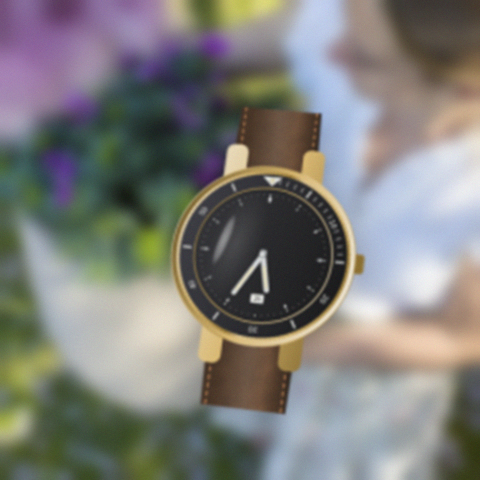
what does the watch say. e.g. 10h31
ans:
5h35
